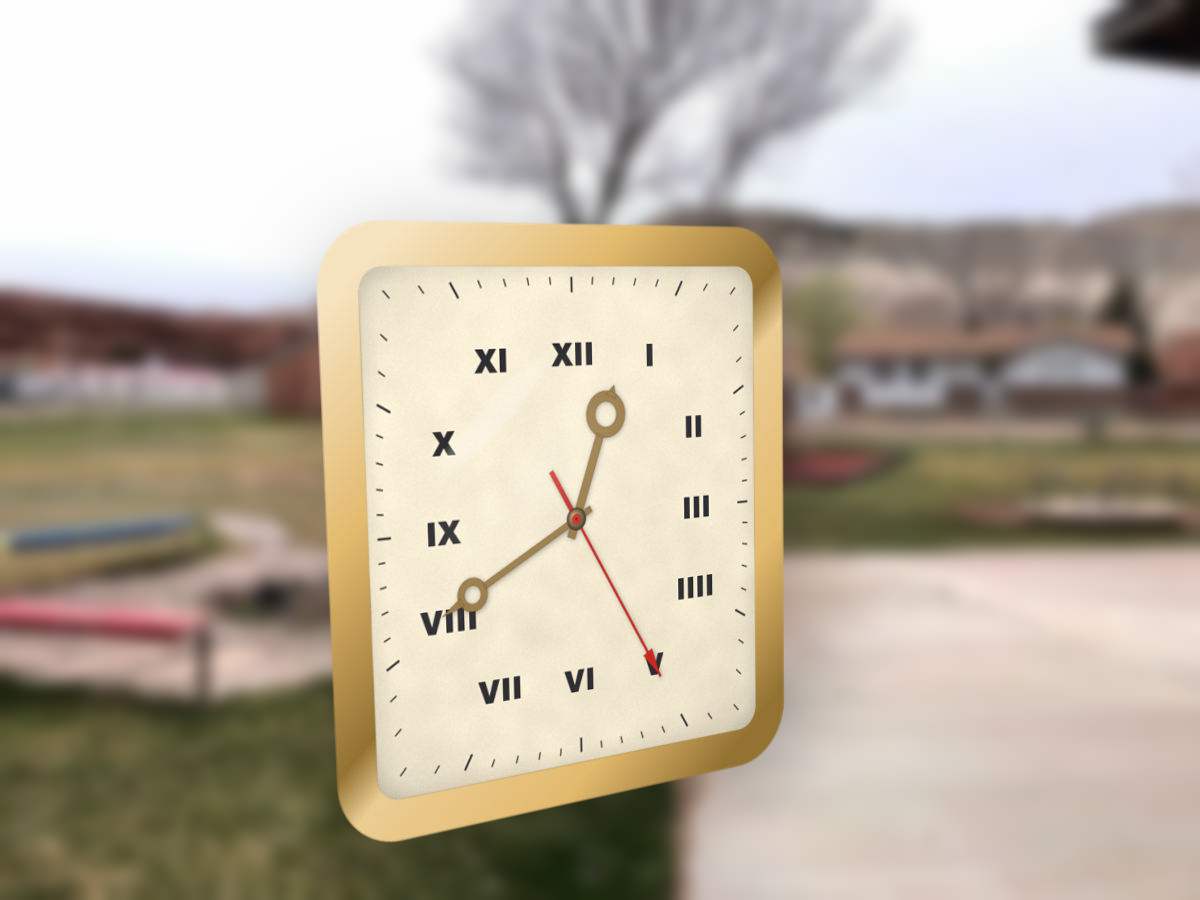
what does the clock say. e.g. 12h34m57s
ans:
12h40m25s
